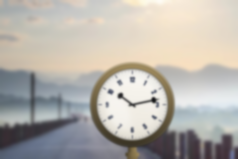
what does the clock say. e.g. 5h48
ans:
10h13
